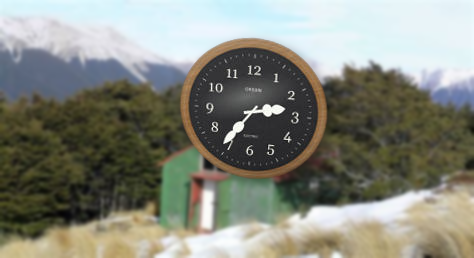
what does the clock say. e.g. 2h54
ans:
2h36
